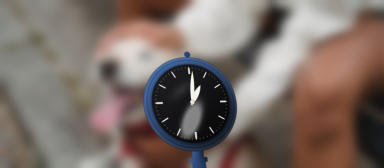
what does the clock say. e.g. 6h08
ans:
1h01
